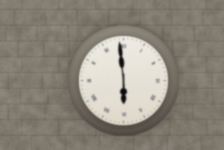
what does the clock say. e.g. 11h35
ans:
5h59
